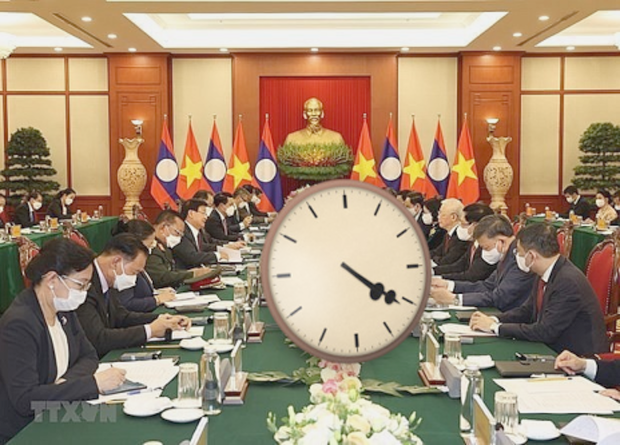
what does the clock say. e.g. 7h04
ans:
4h21
